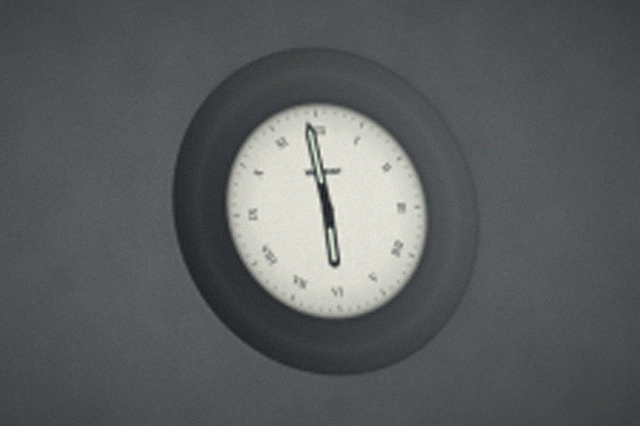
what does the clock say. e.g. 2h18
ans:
5h59
